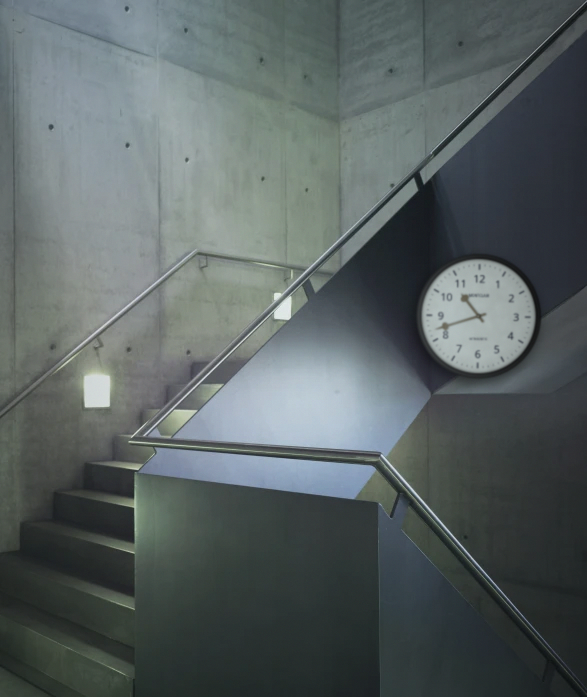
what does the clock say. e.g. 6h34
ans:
10h42
